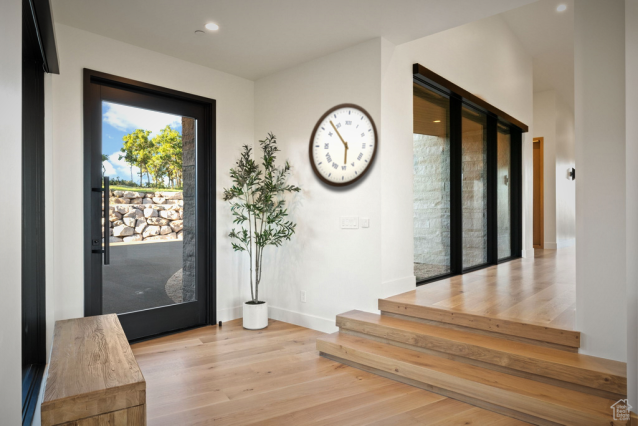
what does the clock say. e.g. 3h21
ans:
5h53
